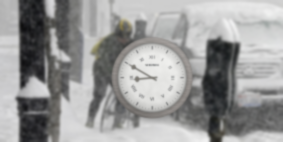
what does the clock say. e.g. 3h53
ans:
8h50
